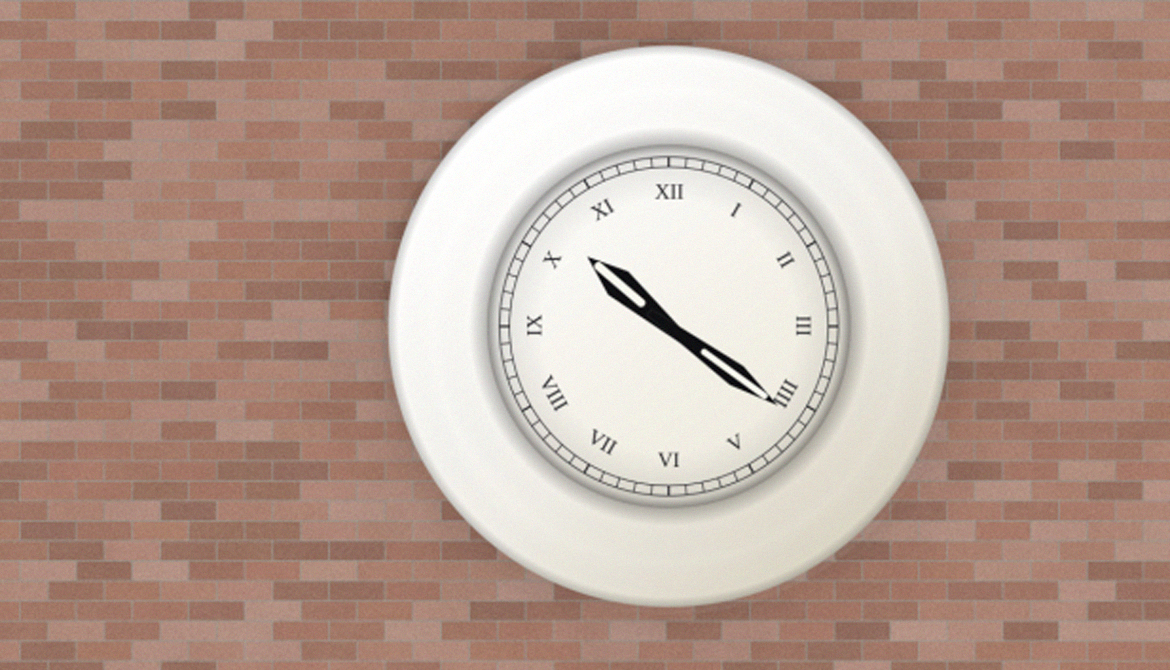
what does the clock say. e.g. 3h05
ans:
10h21
